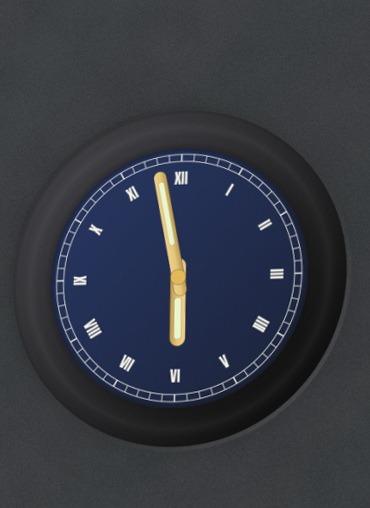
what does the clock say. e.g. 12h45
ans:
5h58
